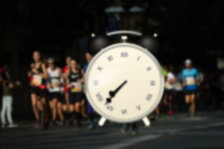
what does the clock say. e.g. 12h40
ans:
7h37
